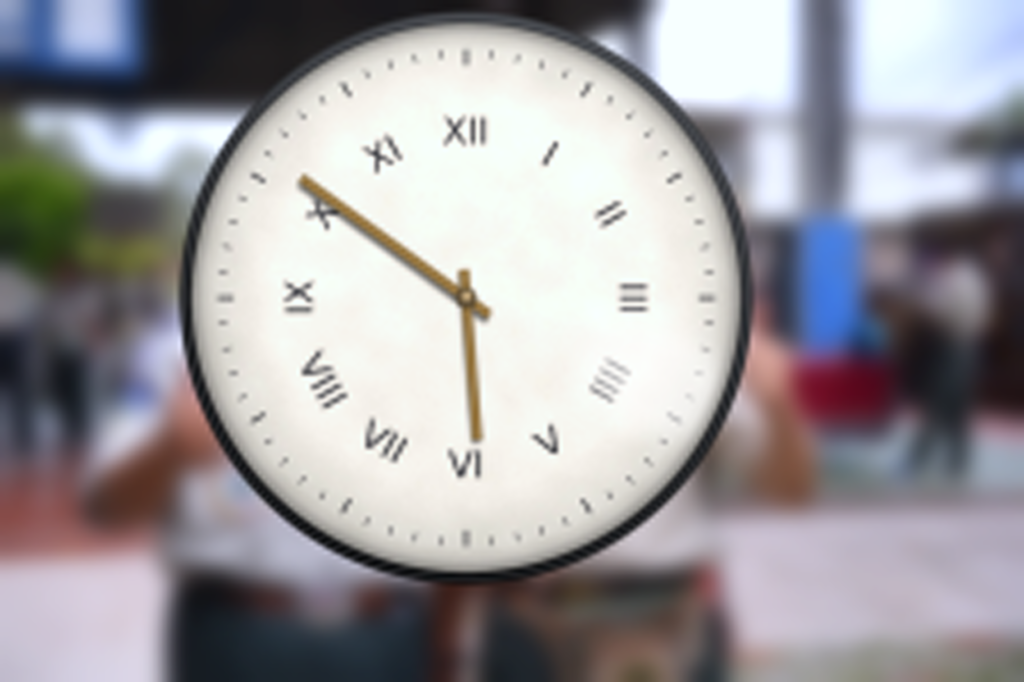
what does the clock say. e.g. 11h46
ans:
5h51
